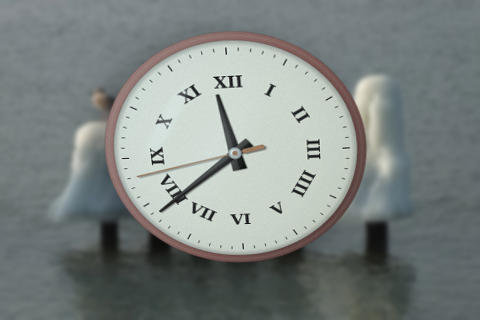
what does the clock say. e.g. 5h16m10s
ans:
11h38m43s
